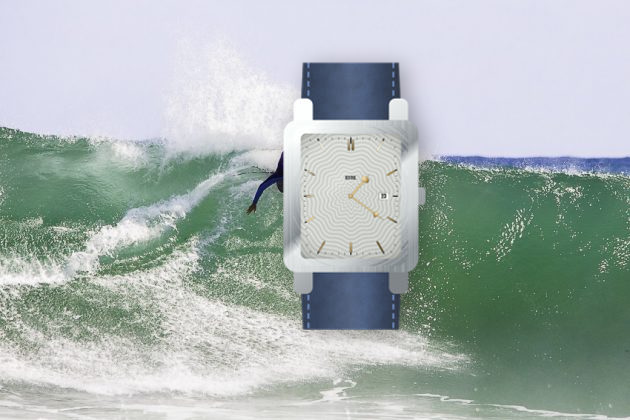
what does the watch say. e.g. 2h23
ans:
1h21
